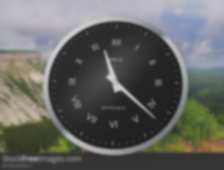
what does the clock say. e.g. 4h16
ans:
11h22
